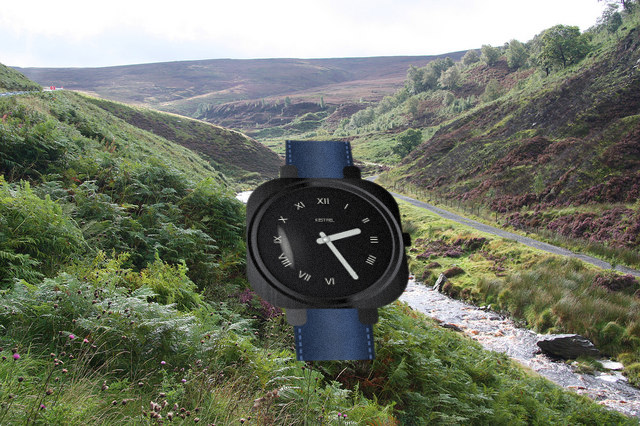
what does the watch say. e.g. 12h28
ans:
2h25
